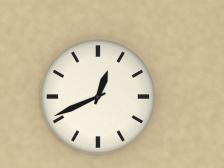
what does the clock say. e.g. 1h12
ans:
12h41
